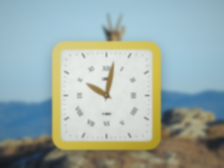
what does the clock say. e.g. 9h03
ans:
10h02
